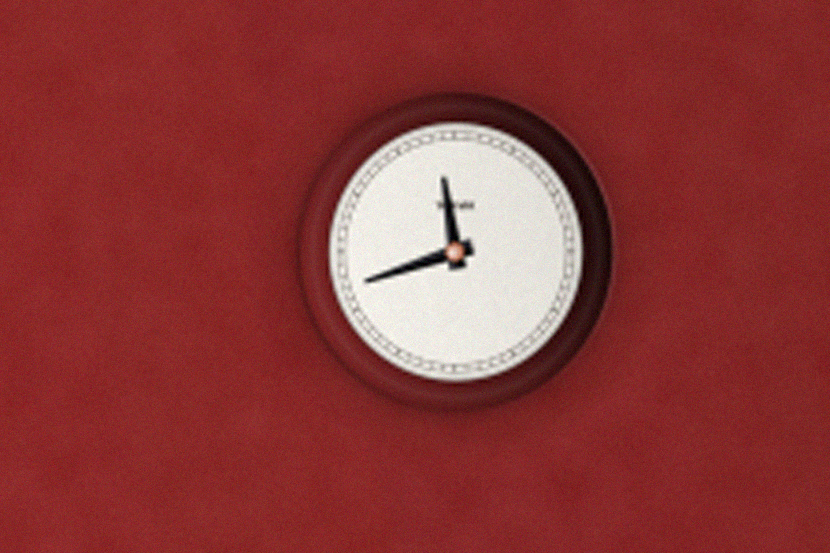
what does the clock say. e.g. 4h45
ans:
11h42
